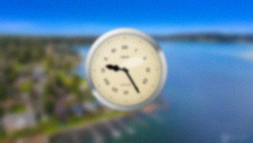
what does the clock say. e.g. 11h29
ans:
9h25
